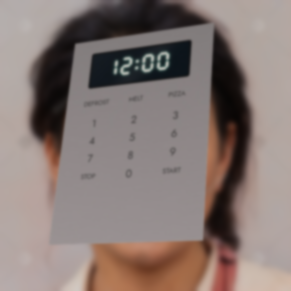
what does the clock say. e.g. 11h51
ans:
12h00
